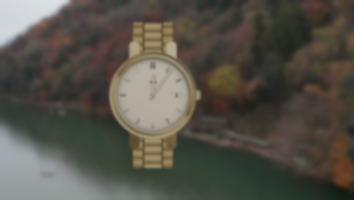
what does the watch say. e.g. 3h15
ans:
12h06
